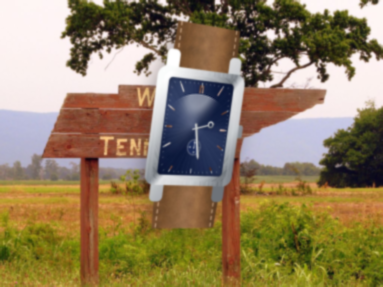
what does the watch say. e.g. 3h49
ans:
2h28
